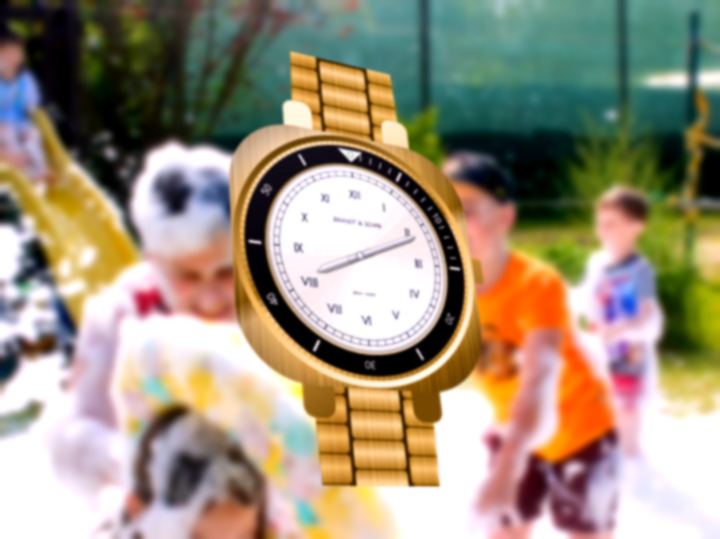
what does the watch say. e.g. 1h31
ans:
8h11
